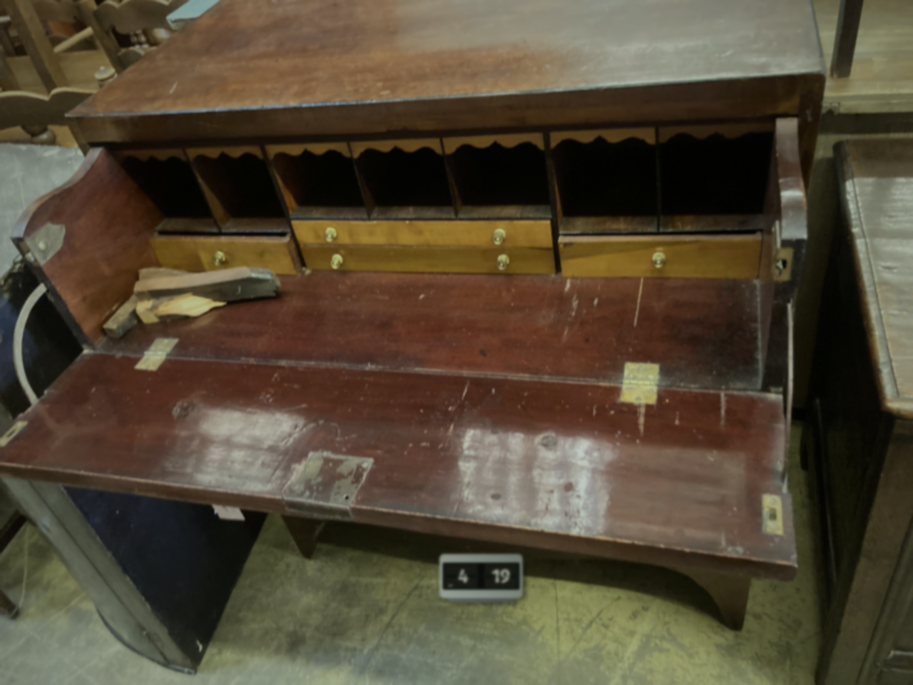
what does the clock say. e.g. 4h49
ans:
4h19
